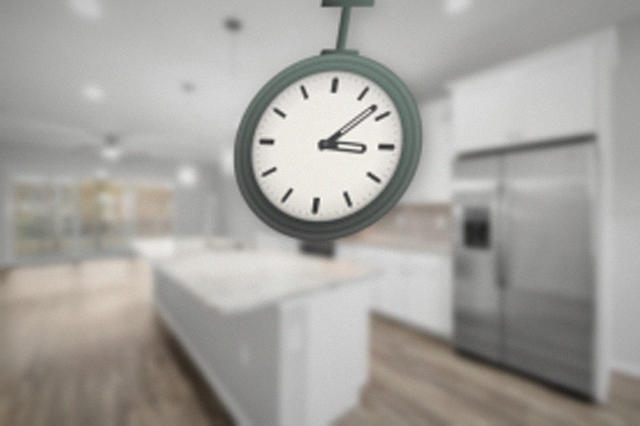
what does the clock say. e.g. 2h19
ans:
3h08
